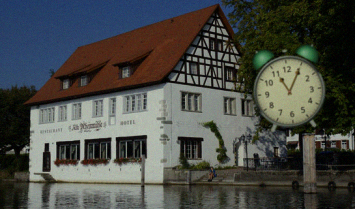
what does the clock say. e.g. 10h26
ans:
11h05
